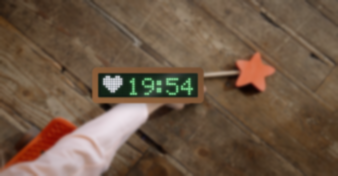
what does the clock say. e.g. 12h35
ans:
19h54
